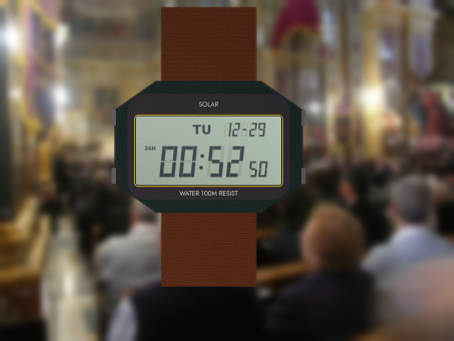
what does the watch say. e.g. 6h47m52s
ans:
0h52m50s
